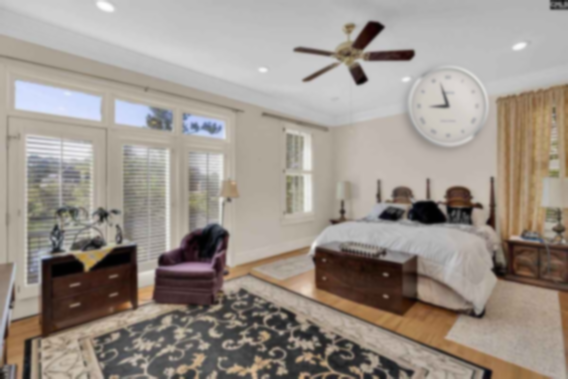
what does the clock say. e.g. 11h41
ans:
8h57
